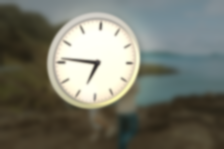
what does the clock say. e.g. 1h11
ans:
6h46
